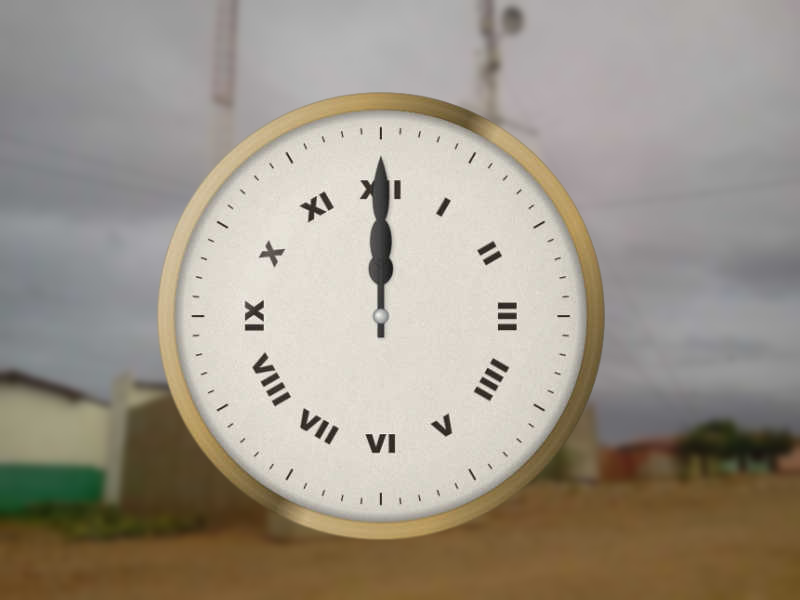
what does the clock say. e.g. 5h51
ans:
12h00
